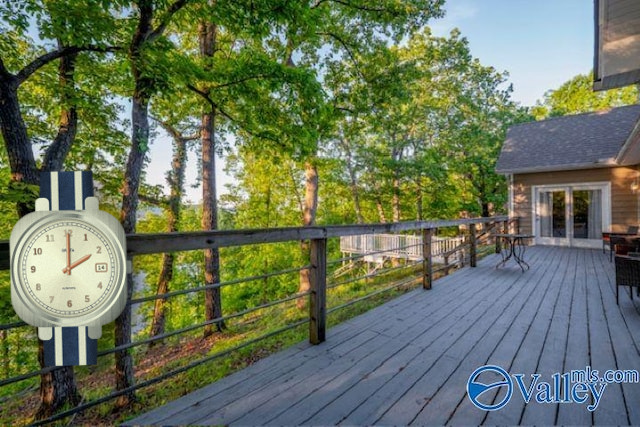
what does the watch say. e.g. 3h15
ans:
2h00
